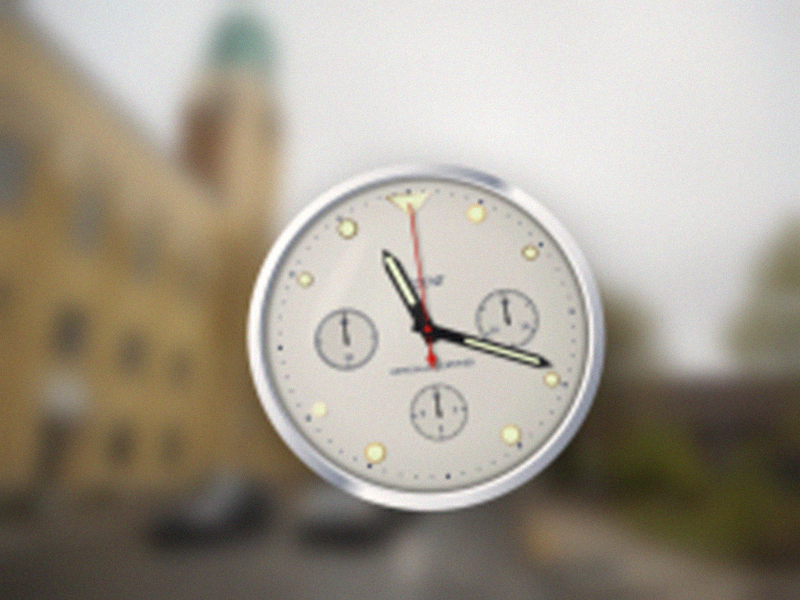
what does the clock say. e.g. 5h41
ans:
11h19
